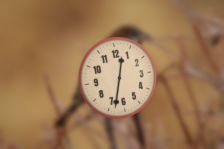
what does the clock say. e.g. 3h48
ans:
12h33
